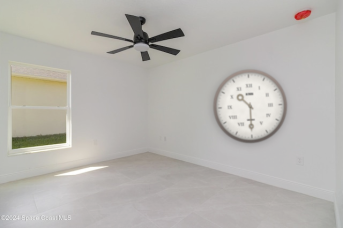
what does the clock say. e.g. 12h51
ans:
10h30
